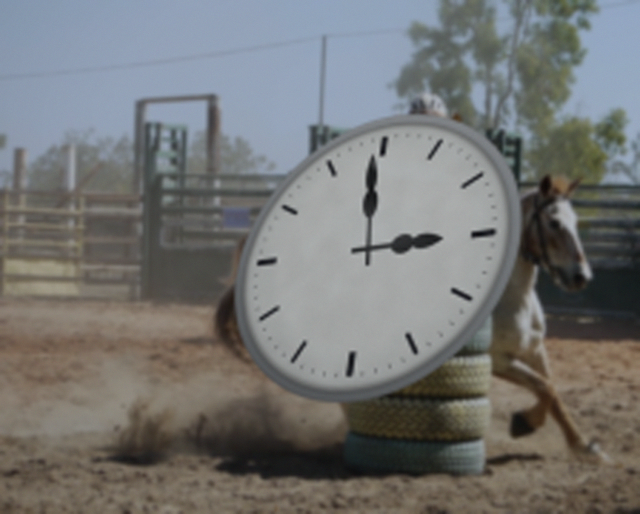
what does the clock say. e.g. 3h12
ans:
2h59
